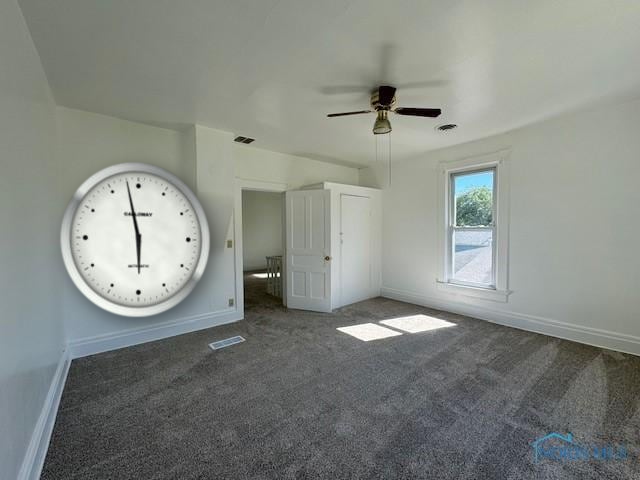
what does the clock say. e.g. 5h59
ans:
5h58
